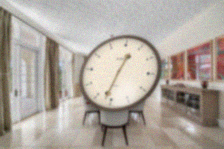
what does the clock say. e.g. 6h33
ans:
12h32
